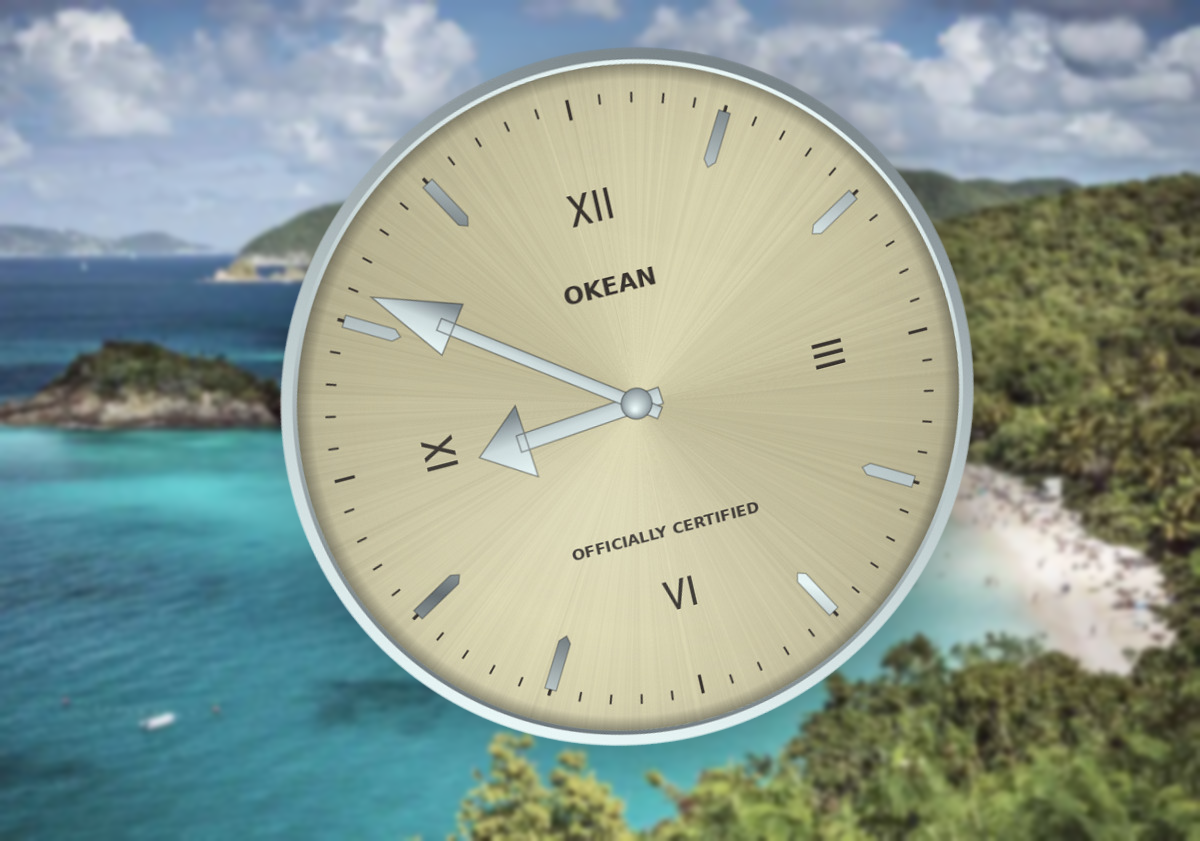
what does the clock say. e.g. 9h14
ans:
8h51
